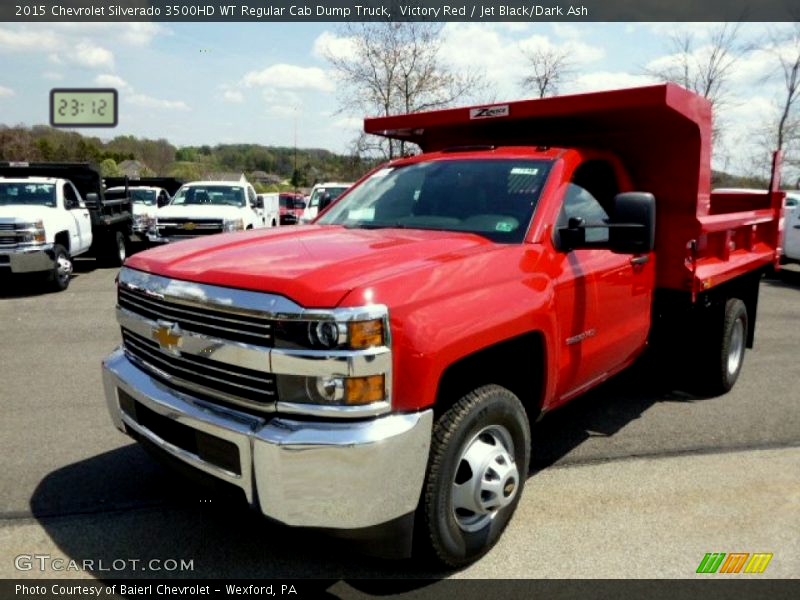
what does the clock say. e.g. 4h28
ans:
23h12
